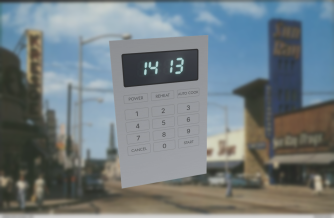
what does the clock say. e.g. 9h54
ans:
14h13
